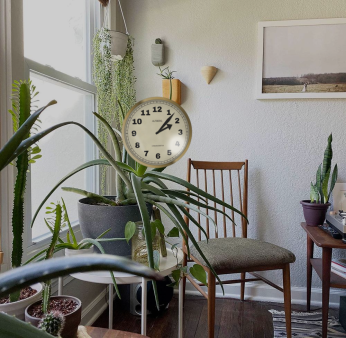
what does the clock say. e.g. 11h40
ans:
2h07
